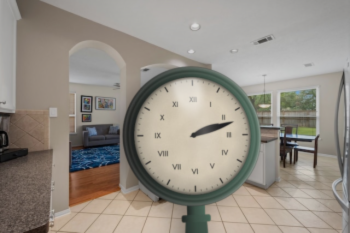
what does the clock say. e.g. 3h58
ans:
2h12
